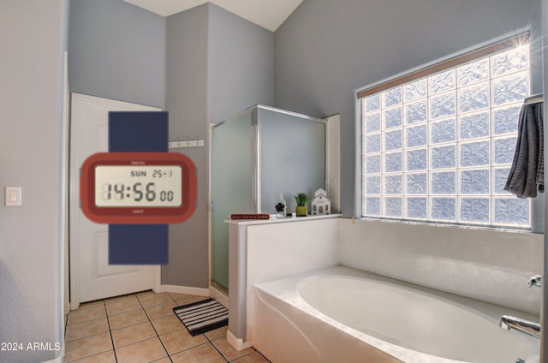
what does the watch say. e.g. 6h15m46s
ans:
14h56m00s
